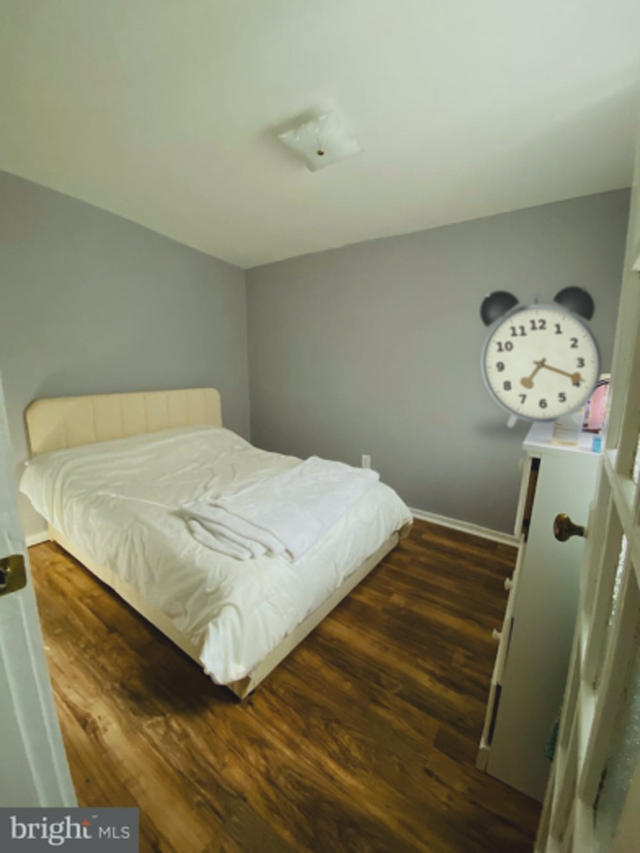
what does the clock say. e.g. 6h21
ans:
7h19
